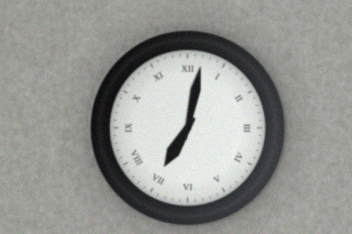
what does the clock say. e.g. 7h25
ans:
7h02
